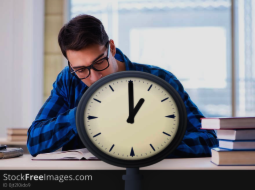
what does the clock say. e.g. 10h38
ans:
1h00
